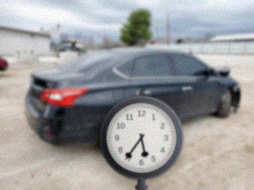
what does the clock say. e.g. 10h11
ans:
5h36
